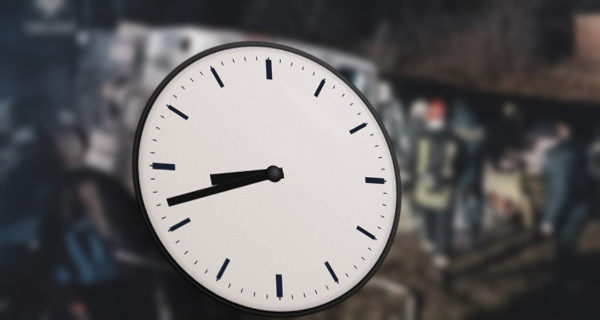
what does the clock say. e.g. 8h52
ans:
8h42
